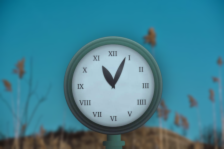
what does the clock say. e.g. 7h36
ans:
11h04
